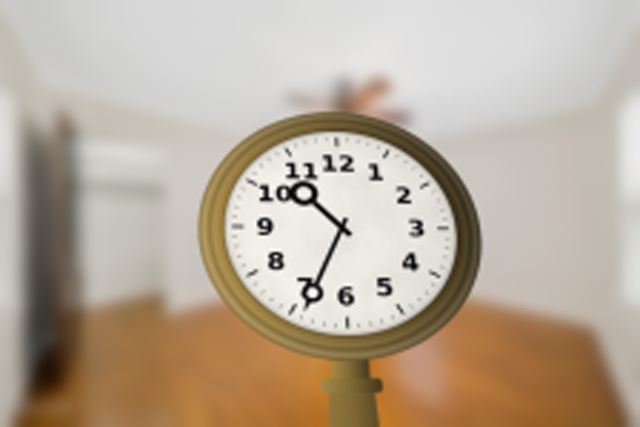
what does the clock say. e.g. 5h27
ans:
10h34
